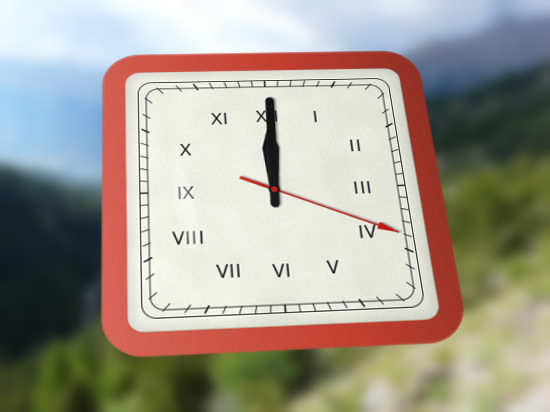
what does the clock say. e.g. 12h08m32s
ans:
12h00m19s
